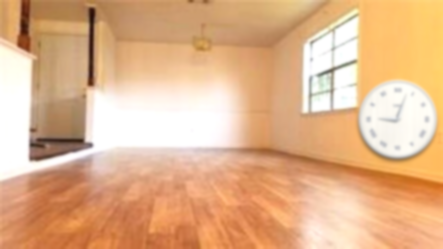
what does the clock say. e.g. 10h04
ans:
9h03
